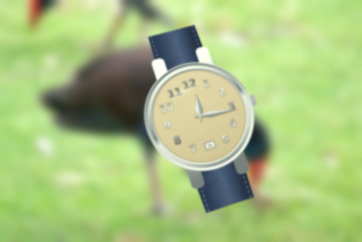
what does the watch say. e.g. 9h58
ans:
12h16
